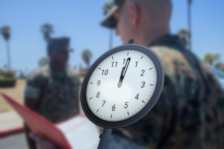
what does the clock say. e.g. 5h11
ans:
12h01
